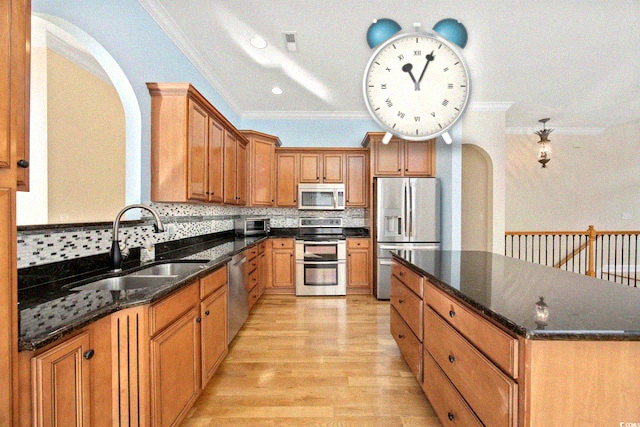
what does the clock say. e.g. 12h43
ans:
11h04
